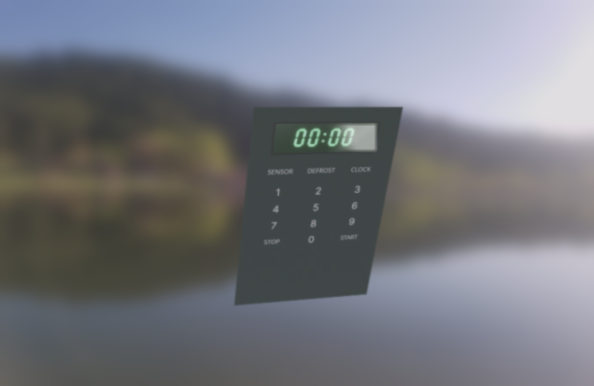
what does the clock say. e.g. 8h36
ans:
0h00
